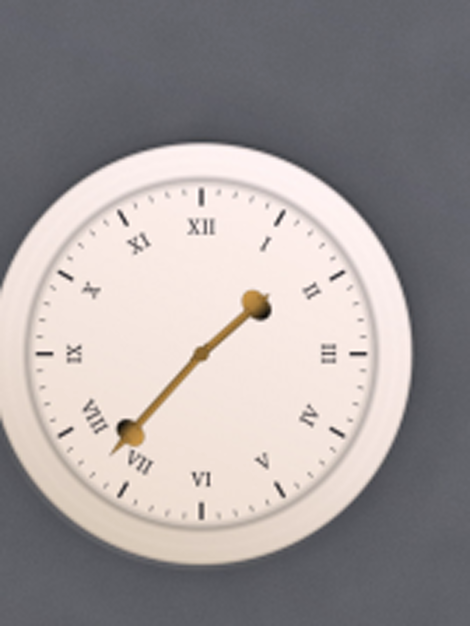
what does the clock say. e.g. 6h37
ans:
1h37
